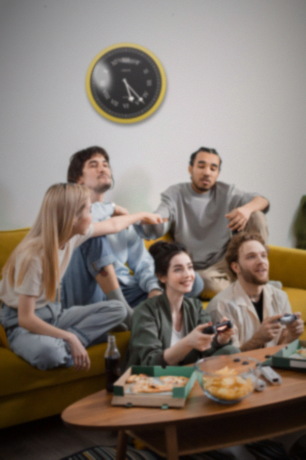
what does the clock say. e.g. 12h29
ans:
5h23
